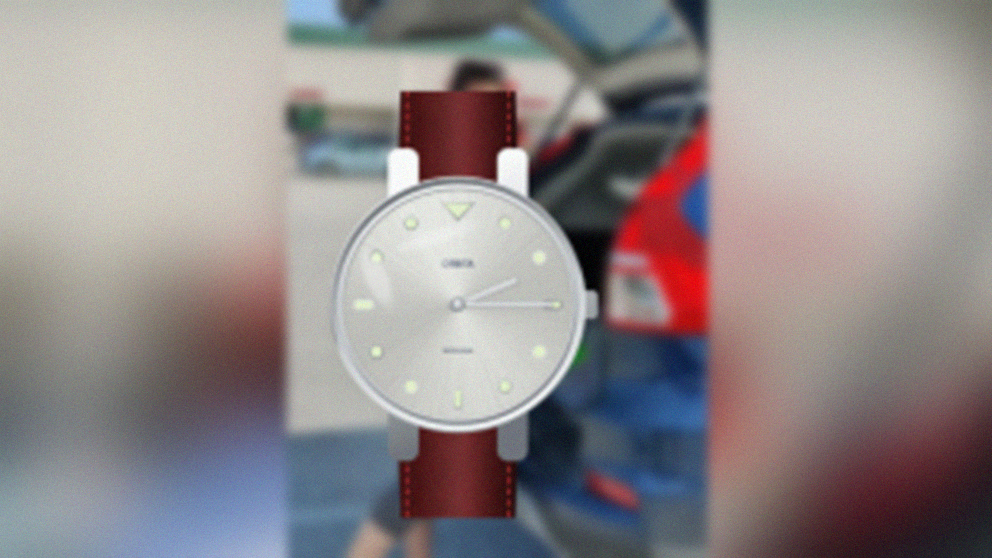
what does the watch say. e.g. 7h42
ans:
2h15
